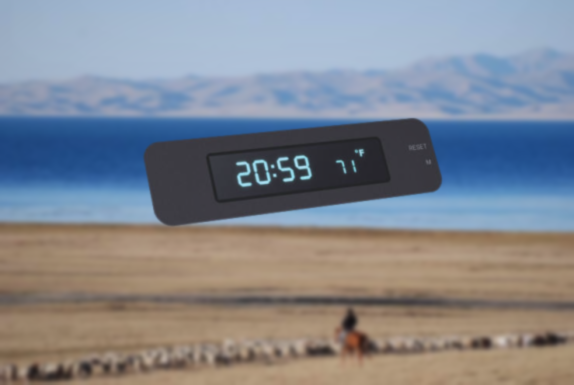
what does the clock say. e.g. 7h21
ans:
20h59
